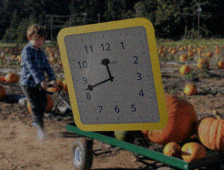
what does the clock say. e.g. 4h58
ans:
11h42
